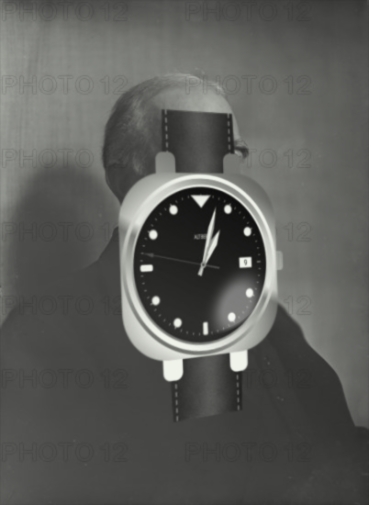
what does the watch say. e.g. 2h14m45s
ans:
1h02m47s
